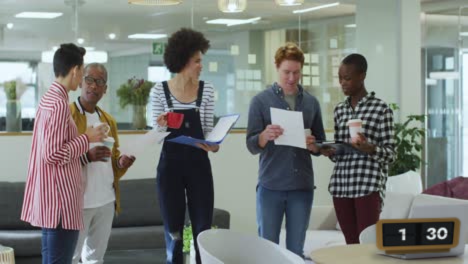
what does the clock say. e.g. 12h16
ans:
1h30
